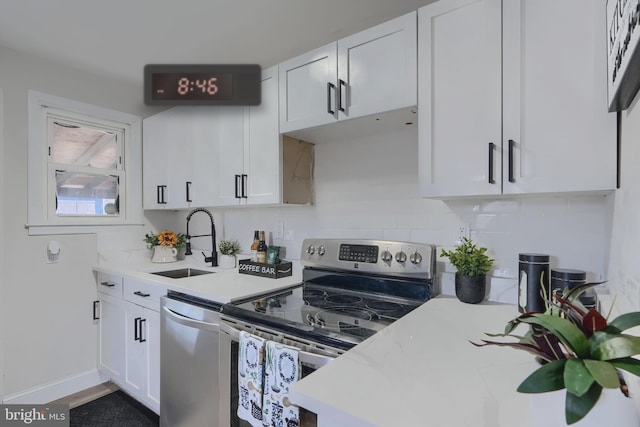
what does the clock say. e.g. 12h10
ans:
8h46
